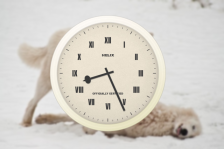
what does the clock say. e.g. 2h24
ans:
8h26
